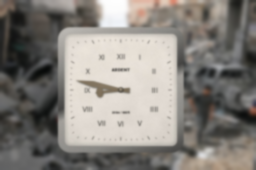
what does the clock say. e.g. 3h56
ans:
8h47
